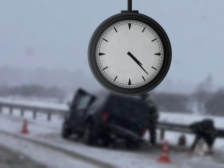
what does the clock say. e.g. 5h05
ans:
4h23
